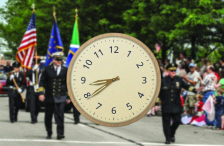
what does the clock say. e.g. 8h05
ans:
8h39
